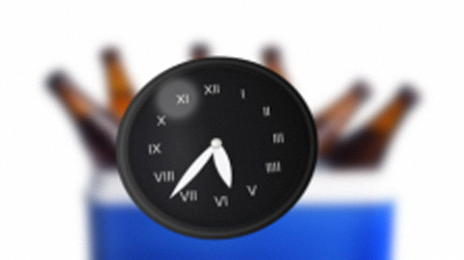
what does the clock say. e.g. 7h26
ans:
5h37
